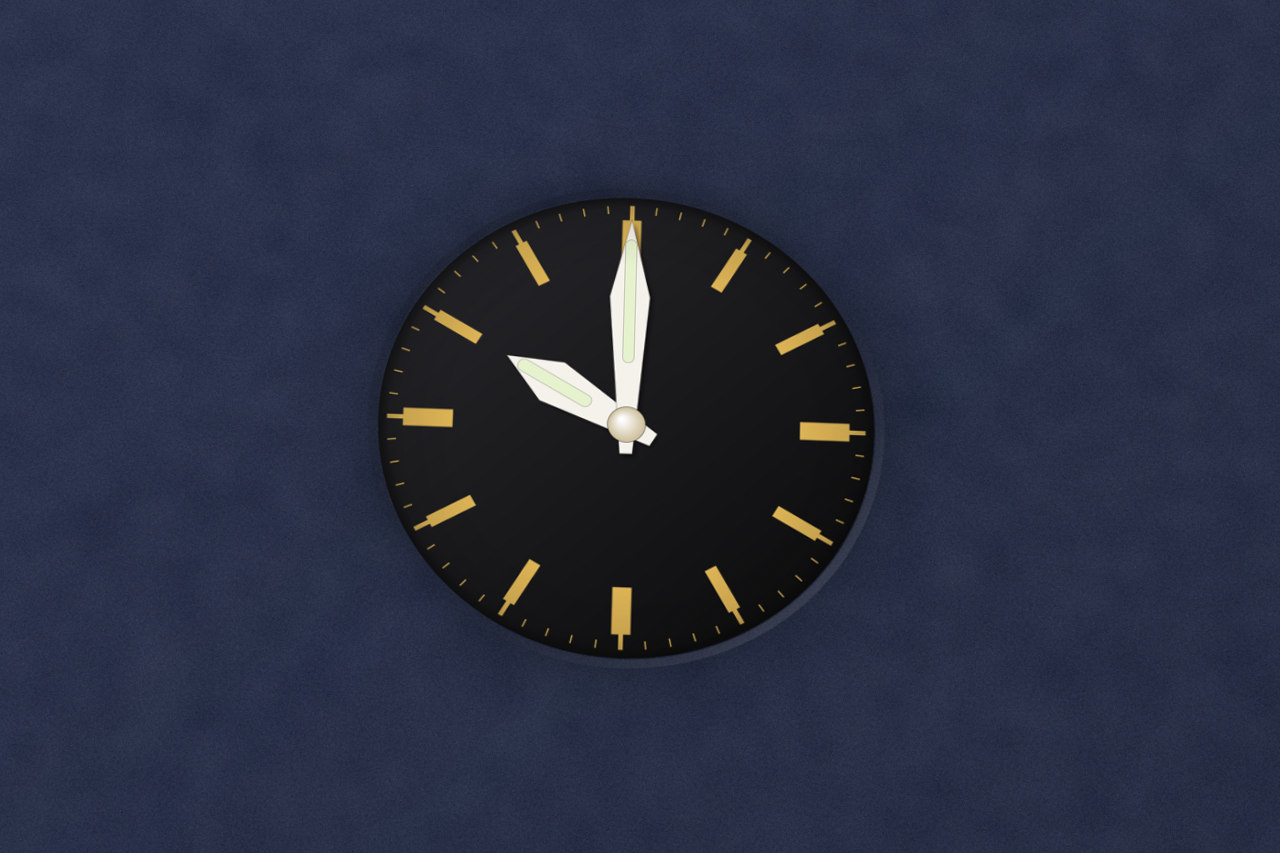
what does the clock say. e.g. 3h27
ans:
10h00
